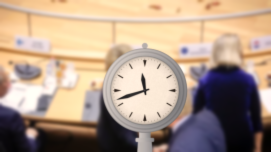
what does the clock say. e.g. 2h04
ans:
11h42
